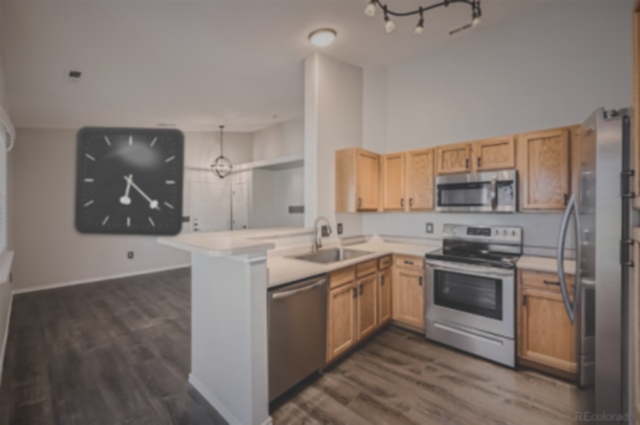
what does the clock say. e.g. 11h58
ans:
6h22
